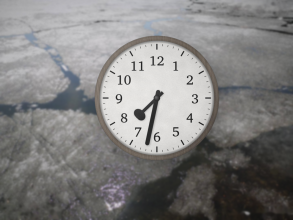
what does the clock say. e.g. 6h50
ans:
7h32
